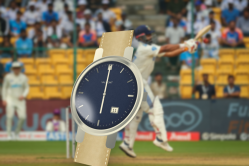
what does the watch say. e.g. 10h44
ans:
6h00
